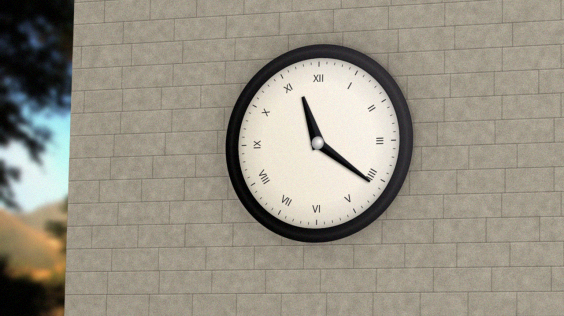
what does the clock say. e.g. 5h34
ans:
11h21
